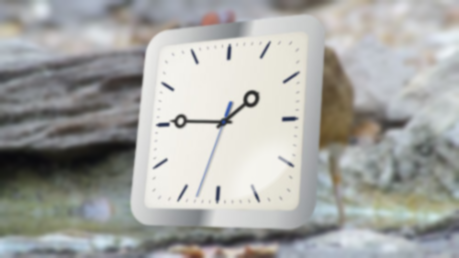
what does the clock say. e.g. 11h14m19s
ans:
1h45m33s
